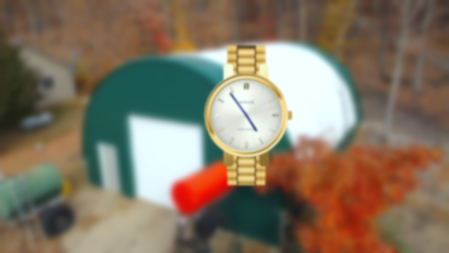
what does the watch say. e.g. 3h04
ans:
4h54
